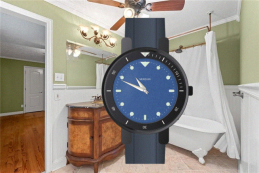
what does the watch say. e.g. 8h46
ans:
10h49
